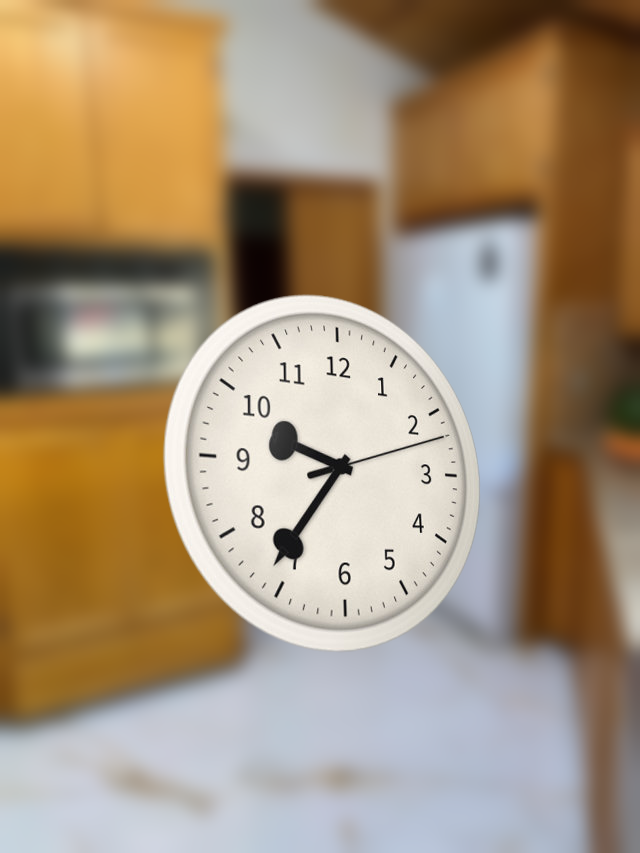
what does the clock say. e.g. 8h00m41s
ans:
9h36m12s
